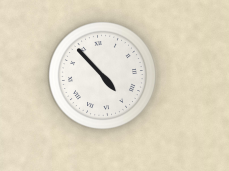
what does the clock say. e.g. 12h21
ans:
4h54
